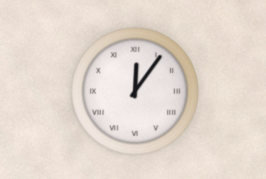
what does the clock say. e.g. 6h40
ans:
12h06
